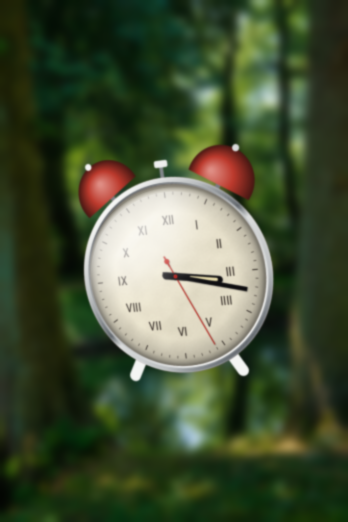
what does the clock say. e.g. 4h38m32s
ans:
3h17m26s
